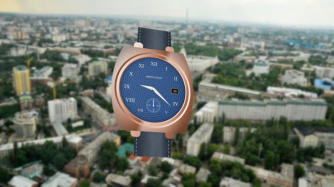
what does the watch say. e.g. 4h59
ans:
9h22
